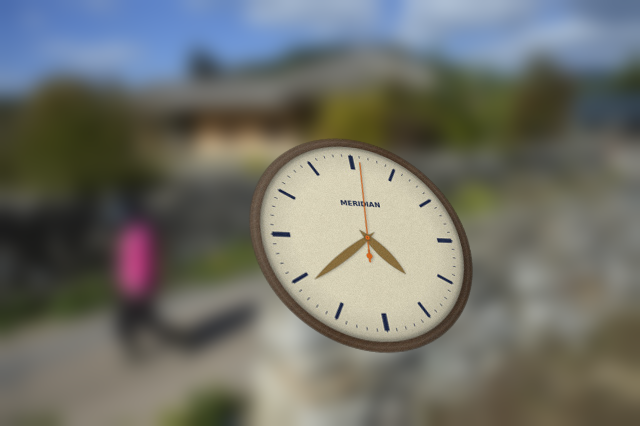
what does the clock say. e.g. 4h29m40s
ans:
4h39m01s
